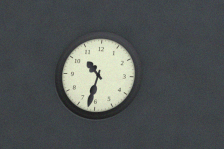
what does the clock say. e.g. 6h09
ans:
10h32
